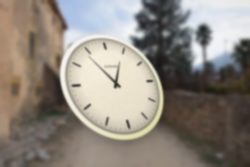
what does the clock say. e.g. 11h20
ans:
12h54
